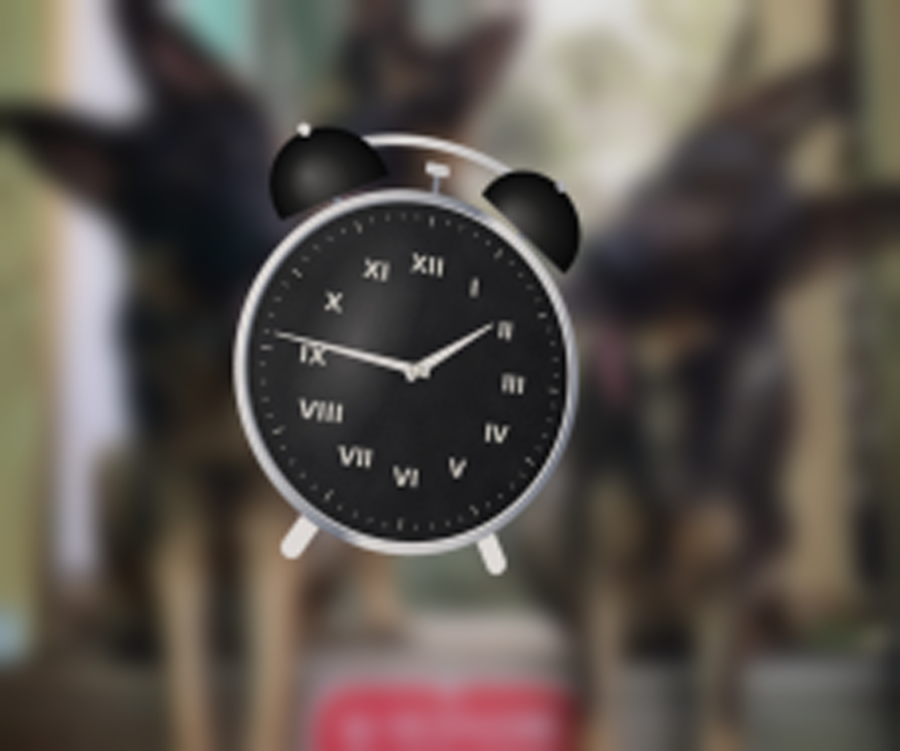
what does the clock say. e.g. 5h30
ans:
1h46
